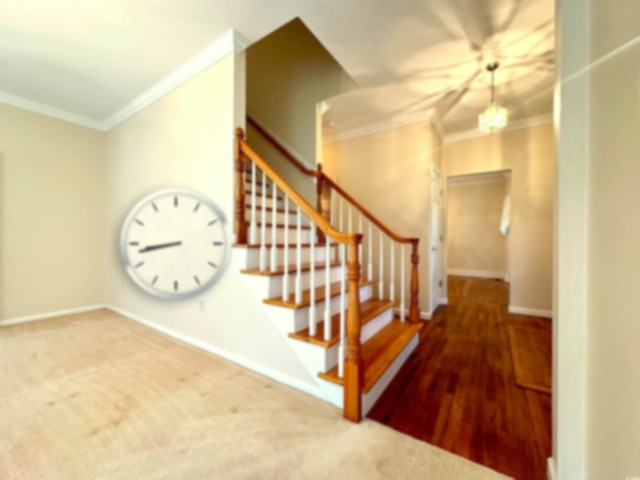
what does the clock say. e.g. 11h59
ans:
8h43
